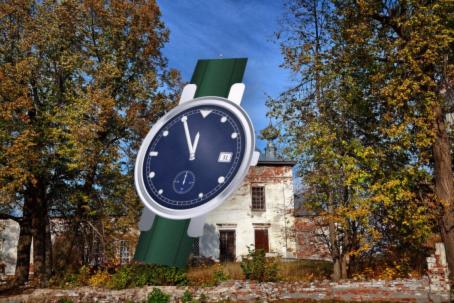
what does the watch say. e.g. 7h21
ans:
11h55
